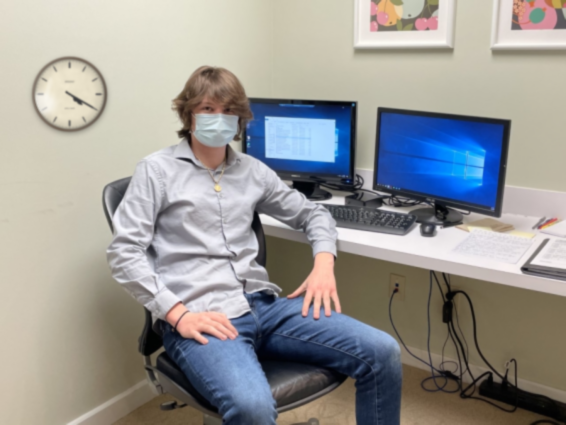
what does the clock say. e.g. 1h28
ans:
4h20
